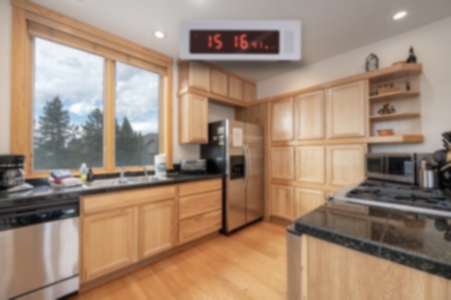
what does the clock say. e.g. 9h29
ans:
15h16
